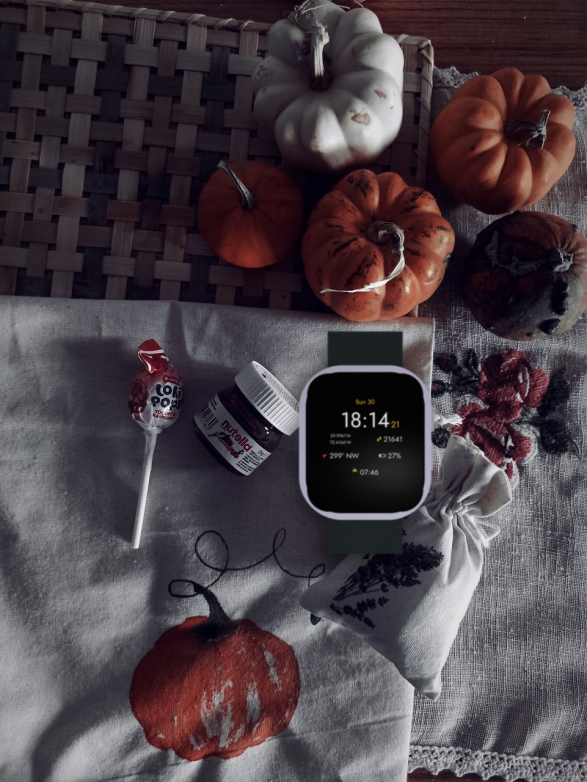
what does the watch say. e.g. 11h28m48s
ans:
18h14m21s
